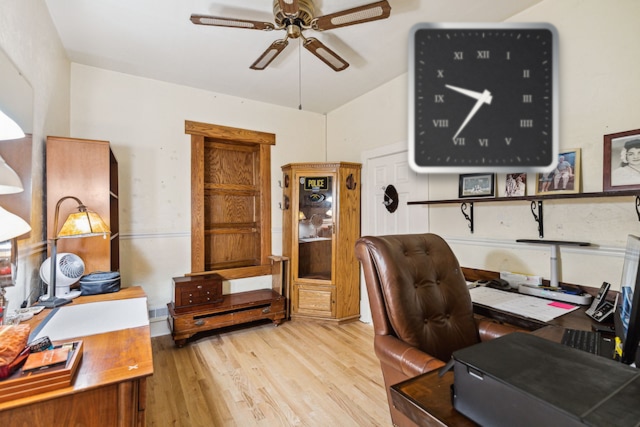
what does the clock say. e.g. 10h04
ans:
9h36
